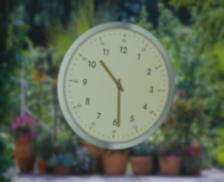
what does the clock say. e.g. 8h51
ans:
10h29
